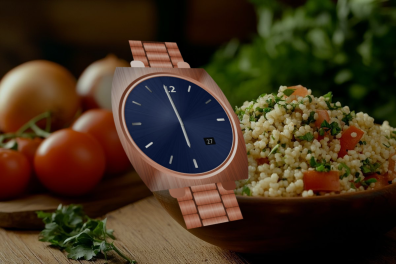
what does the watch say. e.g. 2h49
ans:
5h59
